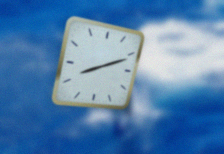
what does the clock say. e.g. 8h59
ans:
8h11
